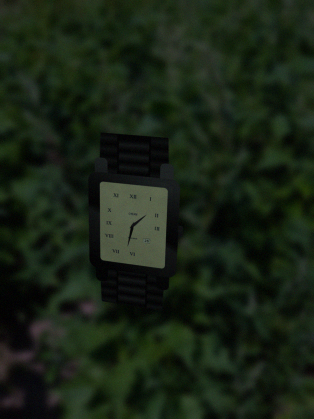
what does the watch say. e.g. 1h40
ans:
1h32
